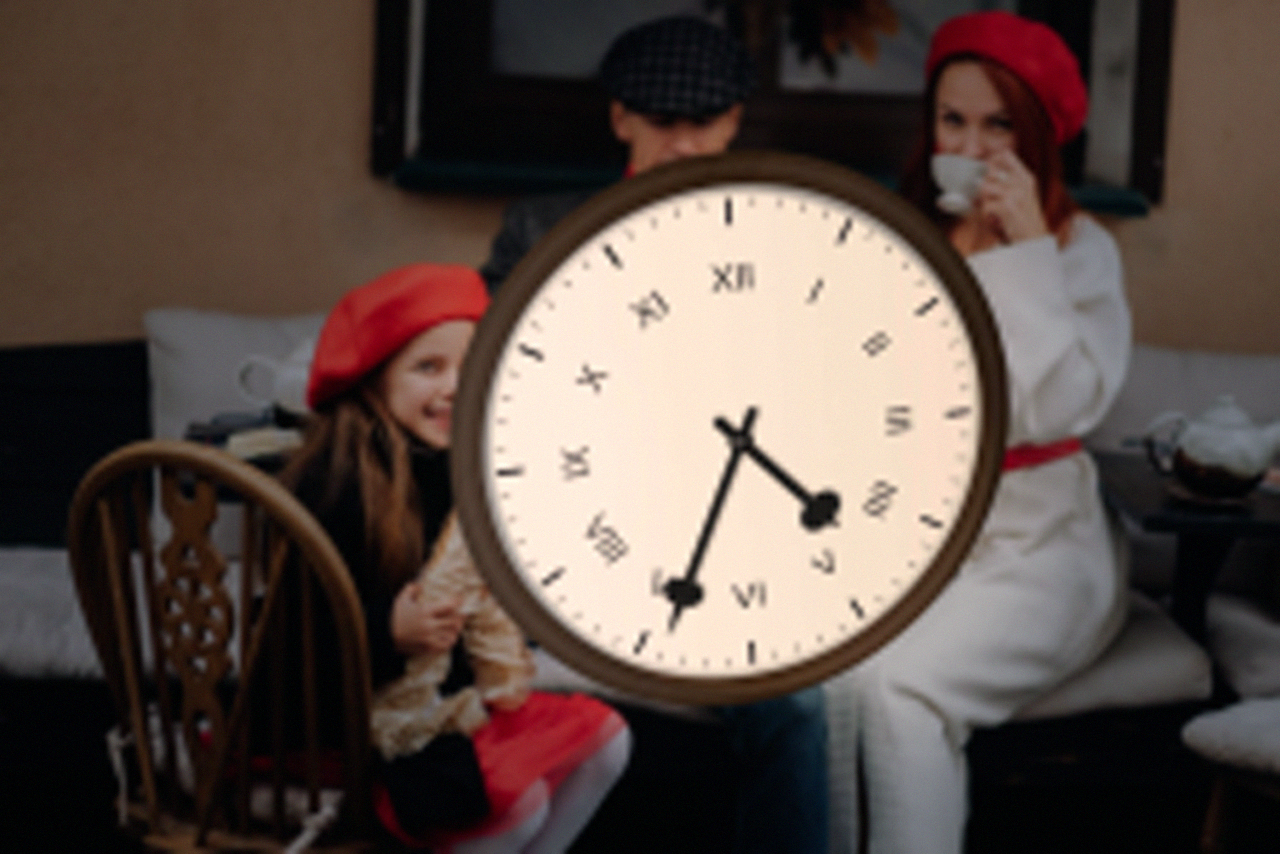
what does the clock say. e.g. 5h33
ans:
4h34
